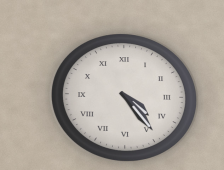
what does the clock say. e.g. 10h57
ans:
4h24
